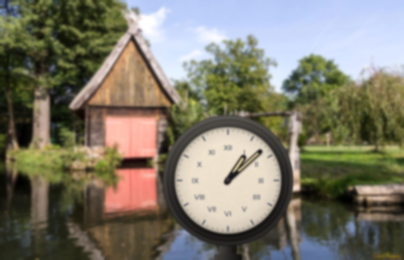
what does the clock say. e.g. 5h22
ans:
1h08
